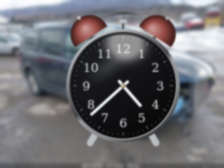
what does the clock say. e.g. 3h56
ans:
4h38
